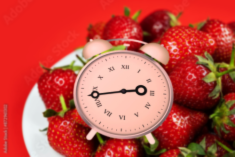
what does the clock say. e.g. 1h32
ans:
2h43
